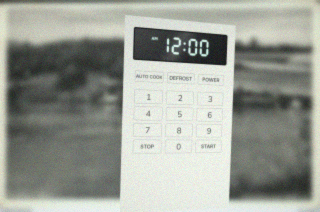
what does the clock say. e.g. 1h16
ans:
12h00
